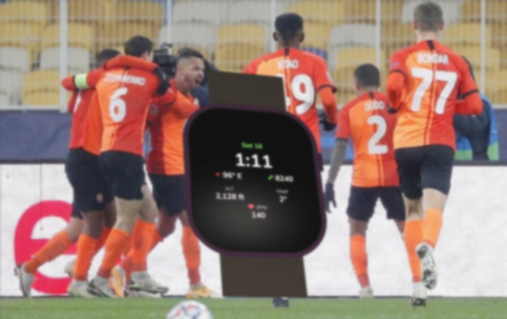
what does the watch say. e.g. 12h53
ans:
1h11
